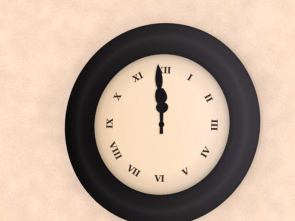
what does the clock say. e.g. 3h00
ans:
11h59
